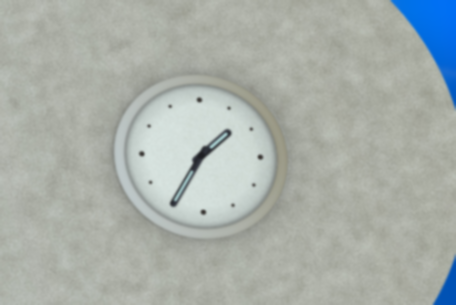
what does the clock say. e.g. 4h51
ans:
1h35
